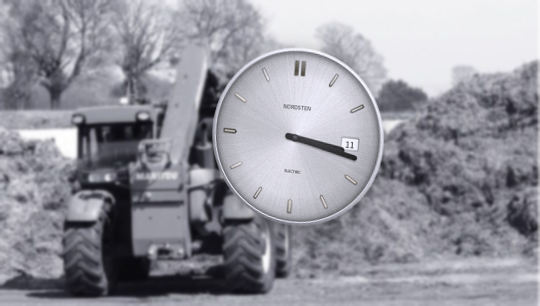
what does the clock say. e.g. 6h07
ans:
3h17
